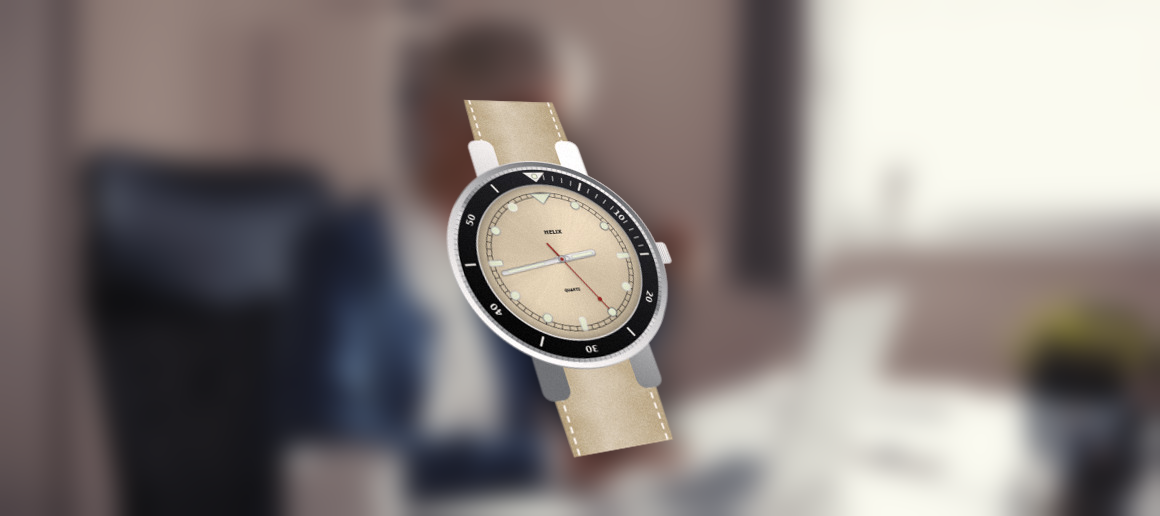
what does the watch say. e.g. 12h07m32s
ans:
2h43m25s
